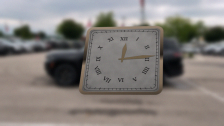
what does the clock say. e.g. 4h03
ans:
12h14
